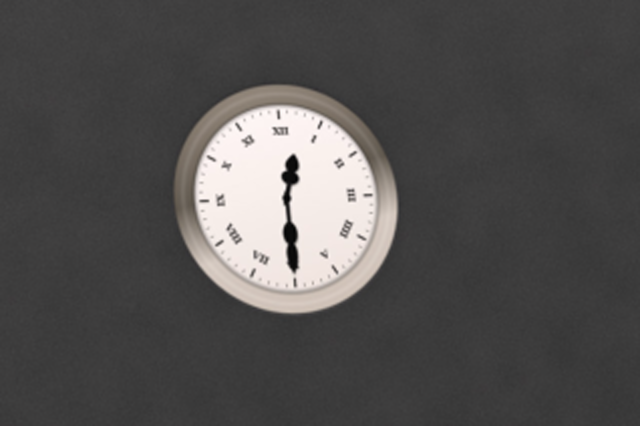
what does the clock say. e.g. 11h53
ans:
12h30
